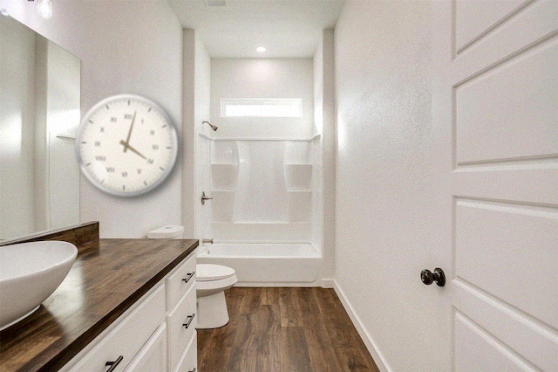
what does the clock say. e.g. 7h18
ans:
4h02
